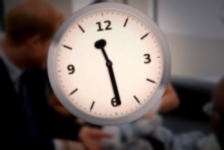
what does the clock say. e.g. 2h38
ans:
11h29
